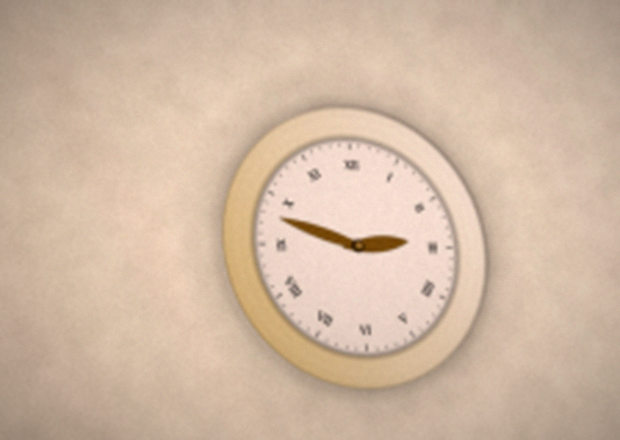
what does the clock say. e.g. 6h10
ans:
2h48
